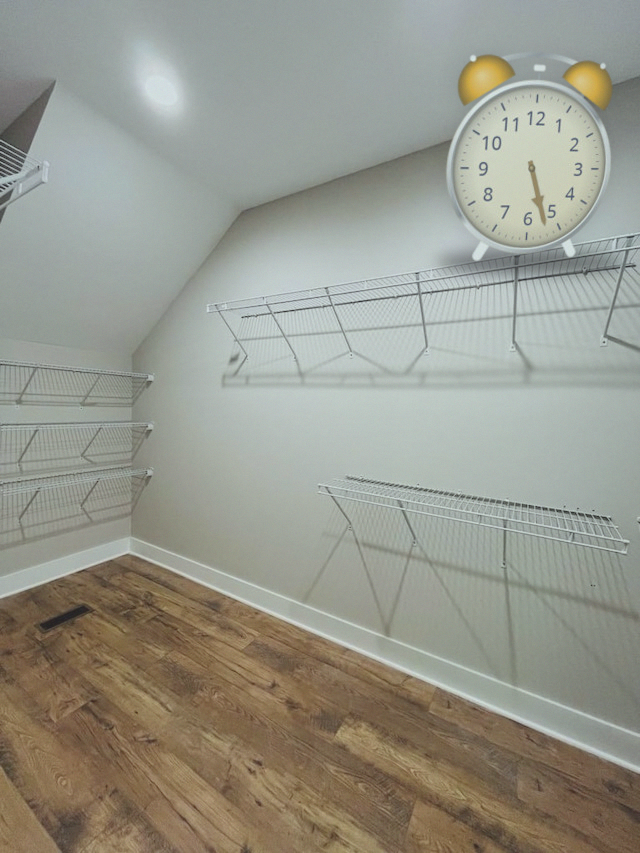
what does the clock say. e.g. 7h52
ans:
5h27
